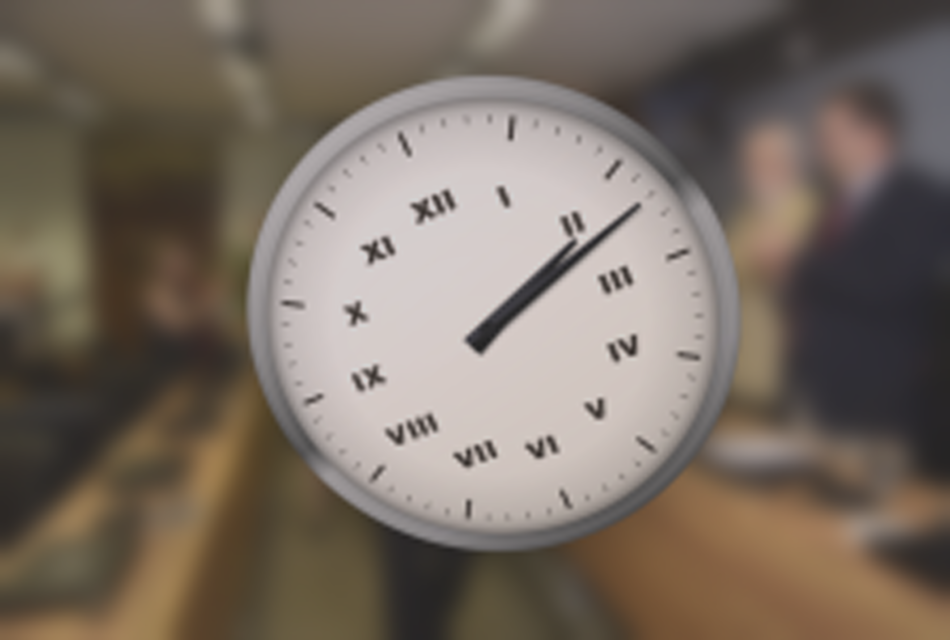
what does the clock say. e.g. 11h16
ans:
2h12
